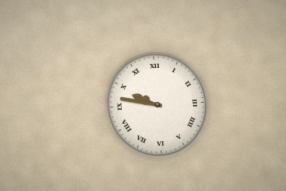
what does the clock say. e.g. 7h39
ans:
9h47
